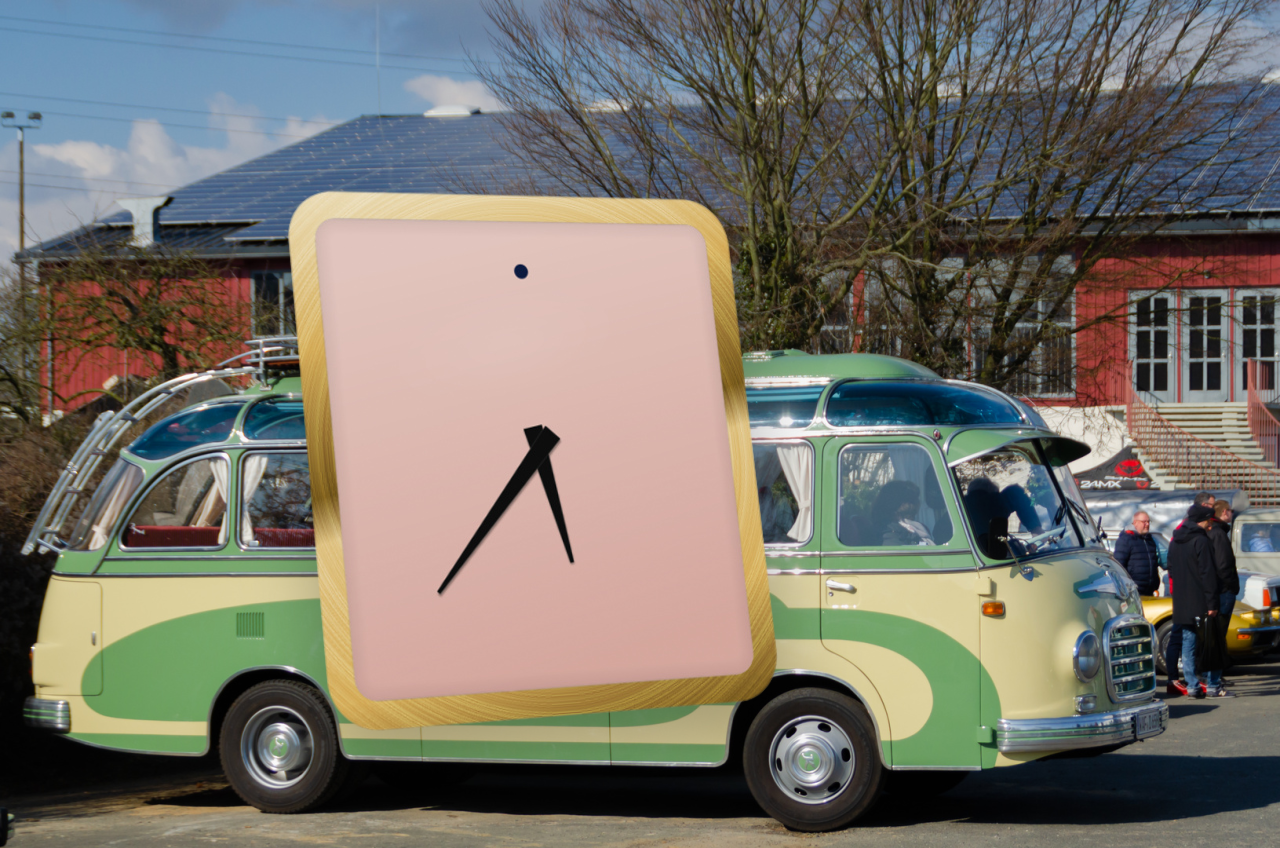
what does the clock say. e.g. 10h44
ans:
5h37
